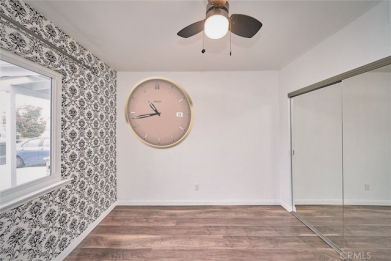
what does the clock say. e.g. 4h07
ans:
10h43
